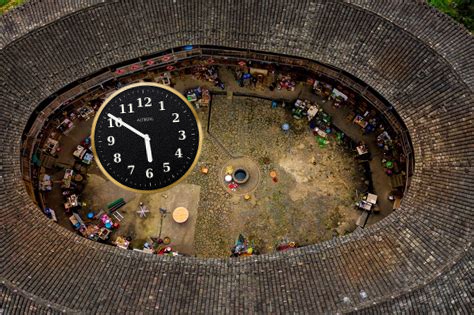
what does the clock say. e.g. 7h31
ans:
5h51
